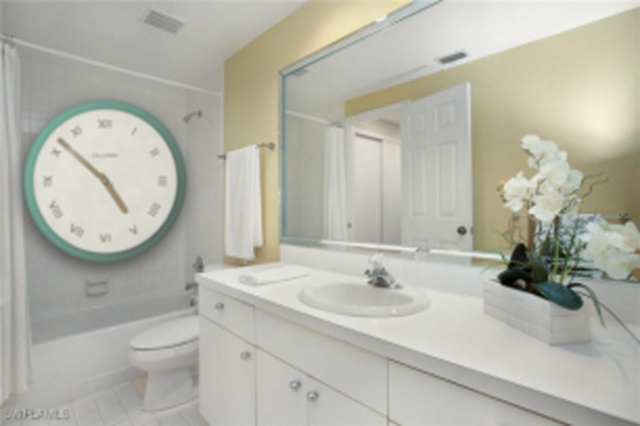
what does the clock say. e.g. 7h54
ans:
4h52
